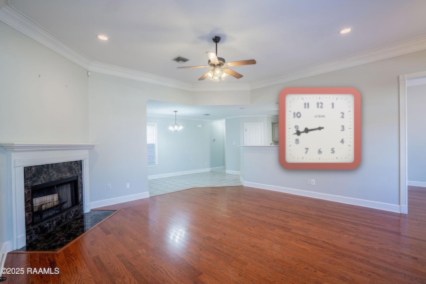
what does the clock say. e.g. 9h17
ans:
8h43
